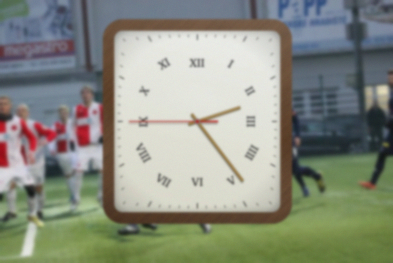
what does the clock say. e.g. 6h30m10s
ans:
2h23m45s
